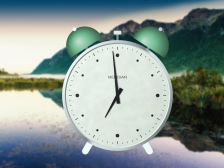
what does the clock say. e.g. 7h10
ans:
6h59
